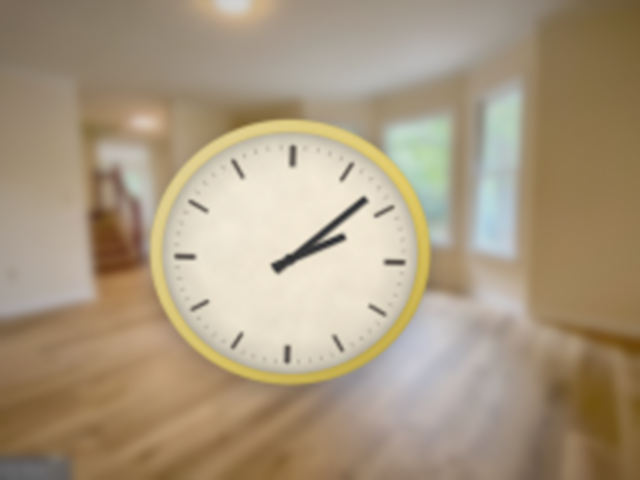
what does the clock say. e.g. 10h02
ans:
2h08
